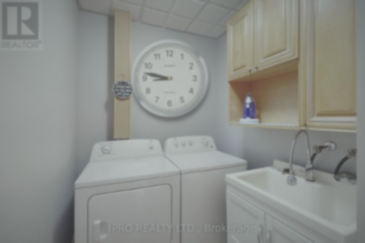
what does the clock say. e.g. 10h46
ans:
8h47
